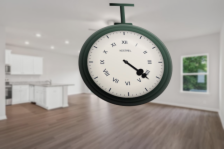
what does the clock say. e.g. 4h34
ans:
4h22
